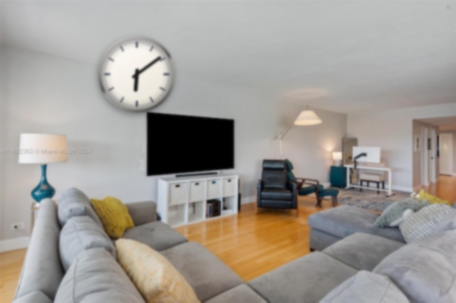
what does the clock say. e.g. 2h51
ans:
6h09
